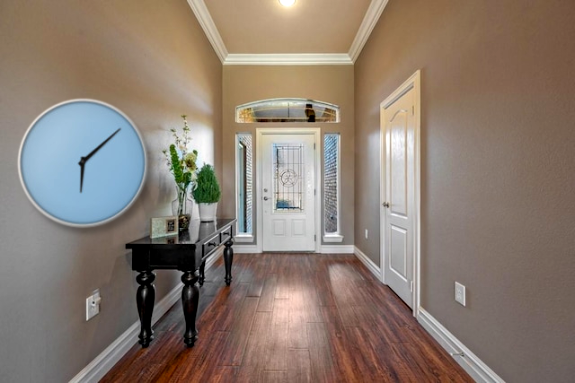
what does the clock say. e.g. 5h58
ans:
6h08
